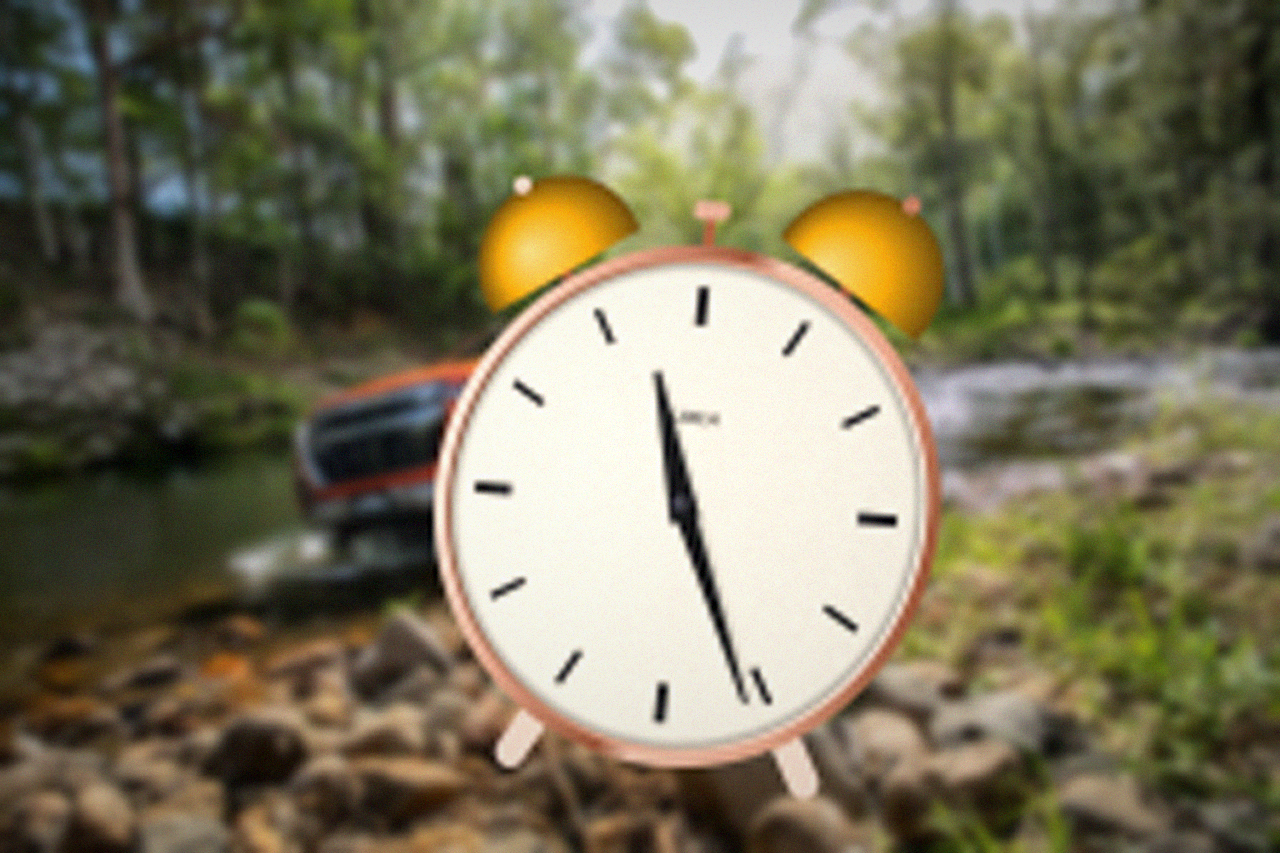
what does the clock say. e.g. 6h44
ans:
11h26
